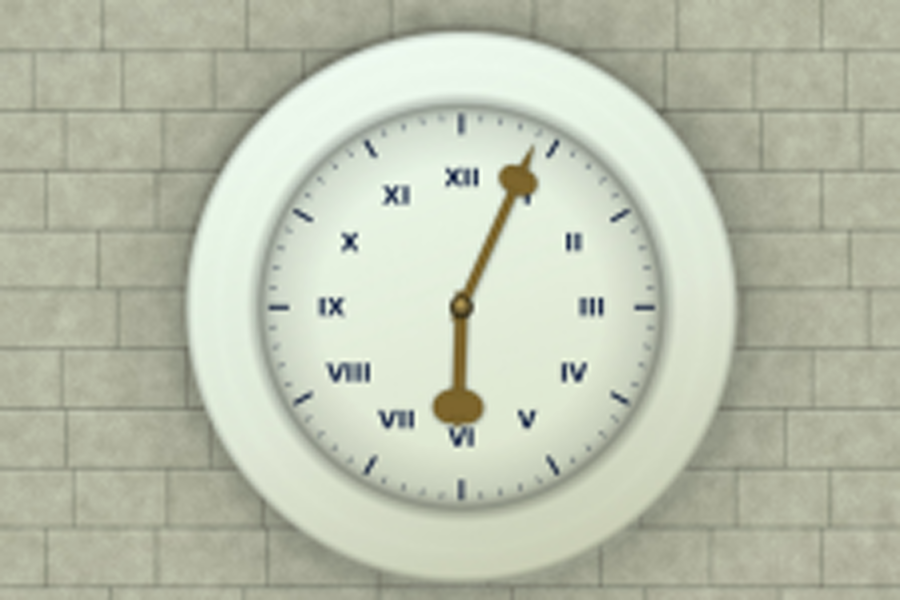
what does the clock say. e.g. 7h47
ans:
6h04
